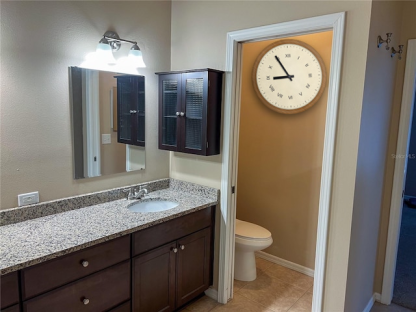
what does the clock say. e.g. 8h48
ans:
8h55
